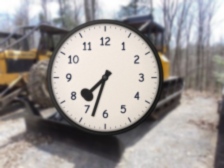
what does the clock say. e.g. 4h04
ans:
7h33
